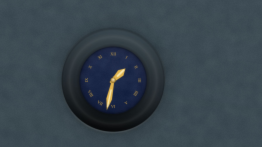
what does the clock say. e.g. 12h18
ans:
1h32
